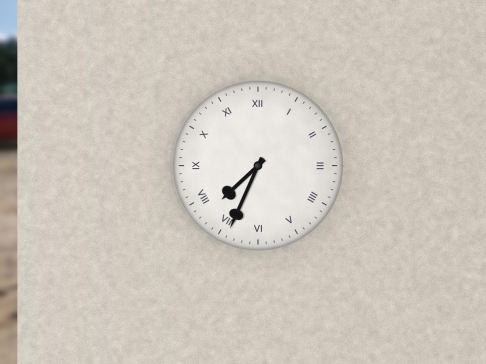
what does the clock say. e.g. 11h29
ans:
7h34
